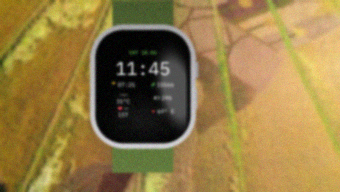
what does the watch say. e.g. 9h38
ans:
11h45
